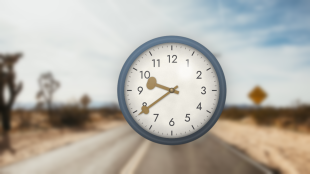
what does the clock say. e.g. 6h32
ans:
9h39
